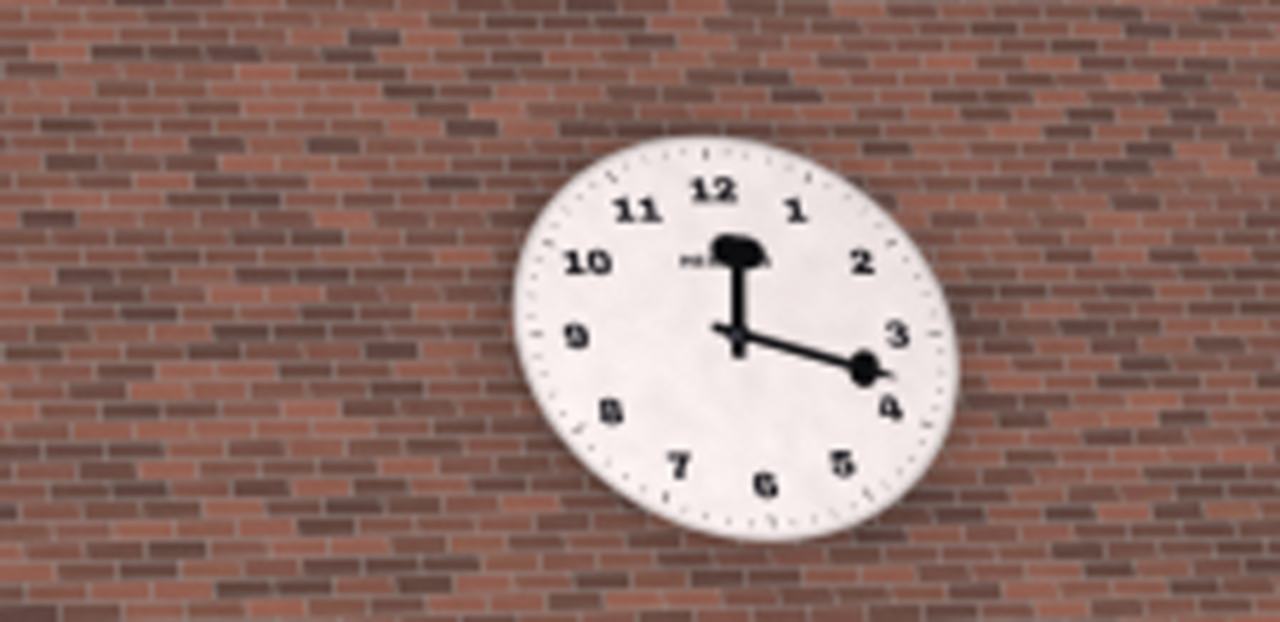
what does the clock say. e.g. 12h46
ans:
12h18
